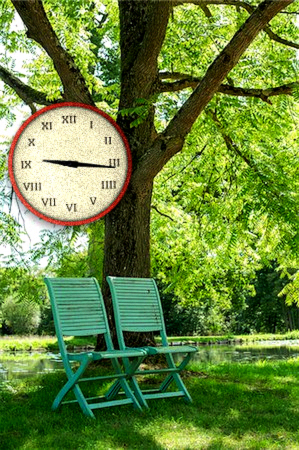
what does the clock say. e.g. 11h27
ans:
9h16
